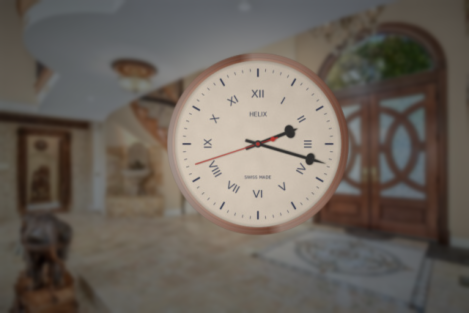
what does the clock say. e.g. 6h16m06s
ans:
2h17m42s
